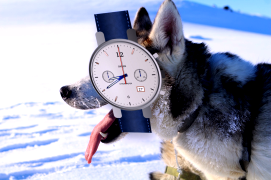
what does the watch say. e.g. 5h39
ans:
8h40
